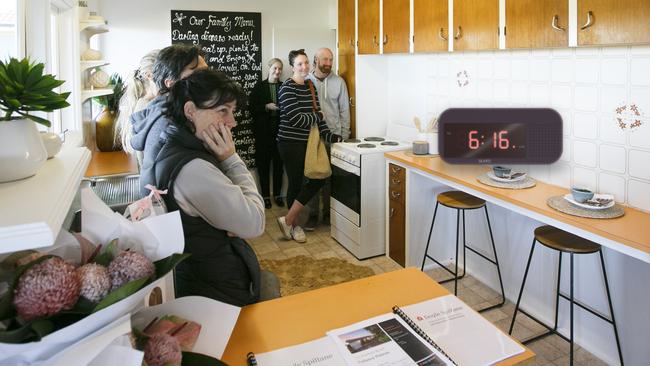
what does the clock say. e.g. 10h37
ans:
6h16
